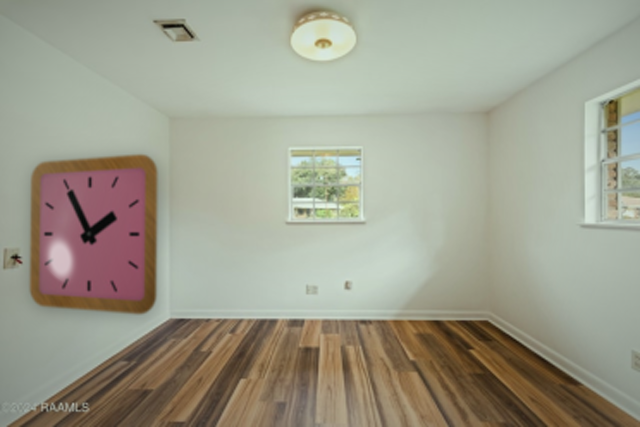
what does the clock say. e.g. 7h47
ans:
1h55
